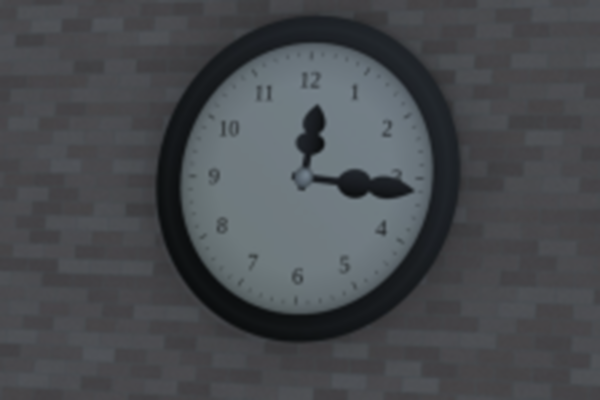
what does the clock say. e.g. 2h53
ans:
12h16
